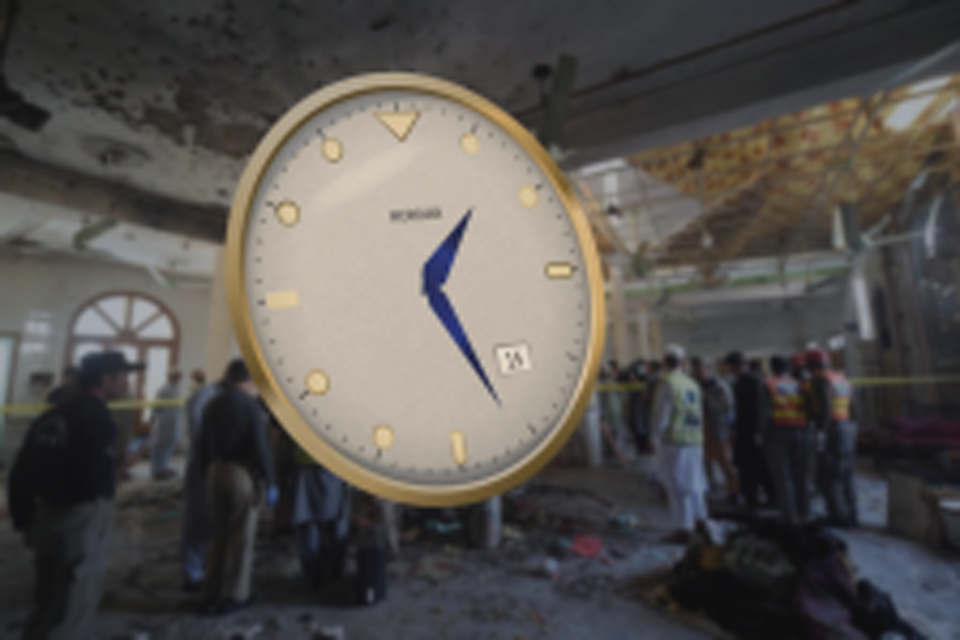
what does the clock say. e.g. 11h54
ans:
1h26
